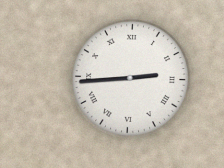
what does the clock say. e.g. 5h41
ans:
2h44
